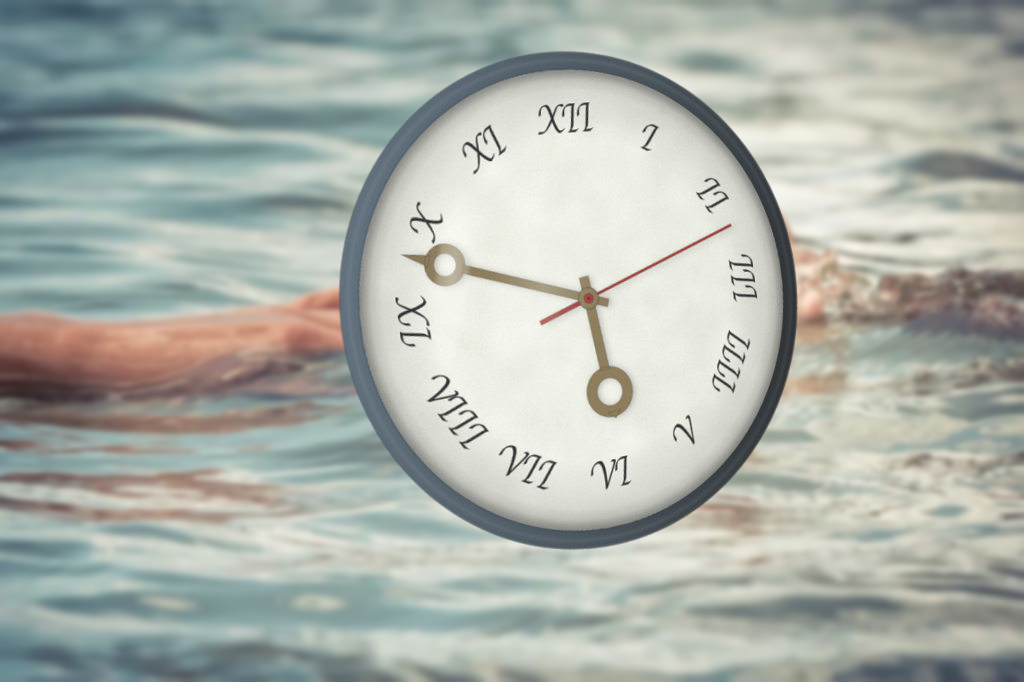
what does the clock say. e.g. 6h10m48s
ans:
5h48m12s
